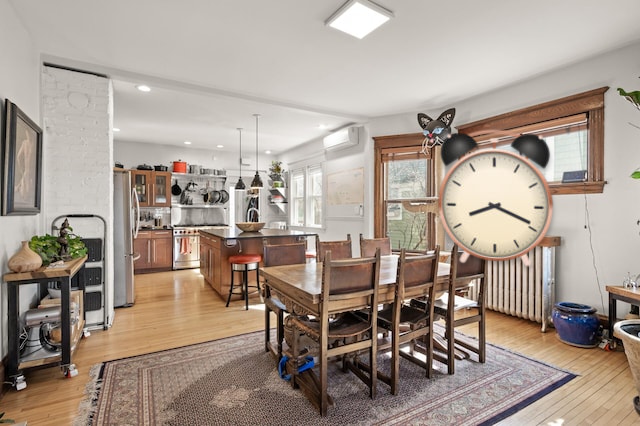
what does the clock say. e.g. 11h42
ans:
8h19
